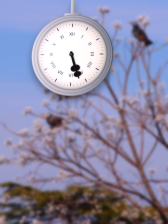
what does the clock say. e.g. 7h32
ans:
5h27
